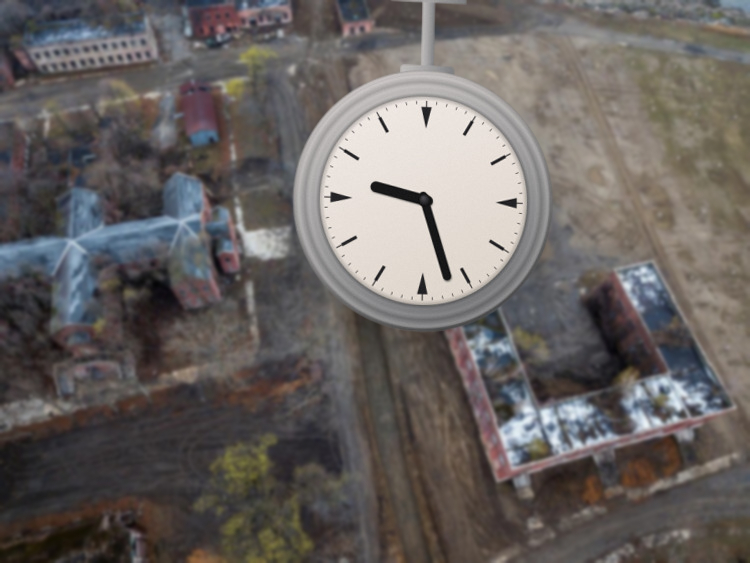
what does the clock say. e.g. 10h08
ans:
9h27
